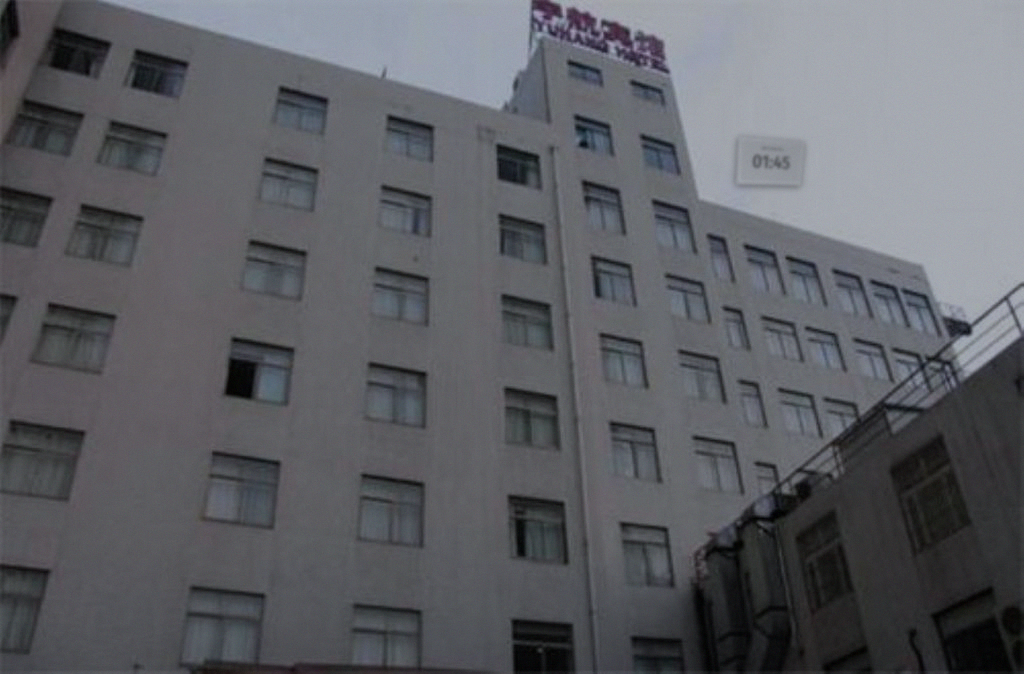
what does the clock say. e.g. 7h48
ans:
1h45
